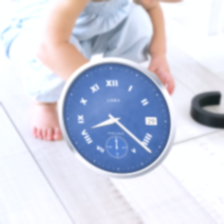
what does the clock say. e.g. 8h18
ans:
8h22
